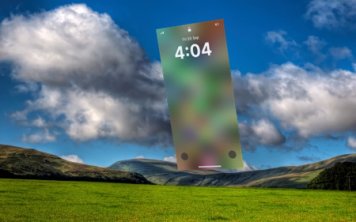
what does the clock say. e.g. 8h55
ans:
4h04
